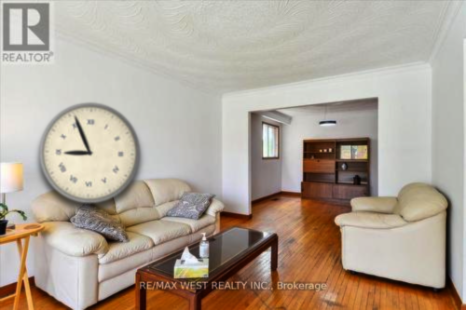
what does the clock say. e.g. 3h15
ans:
8h56
